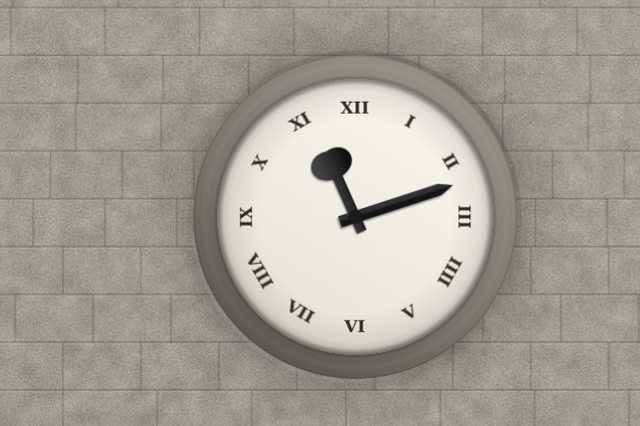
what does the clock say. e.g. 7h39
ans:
11h12
